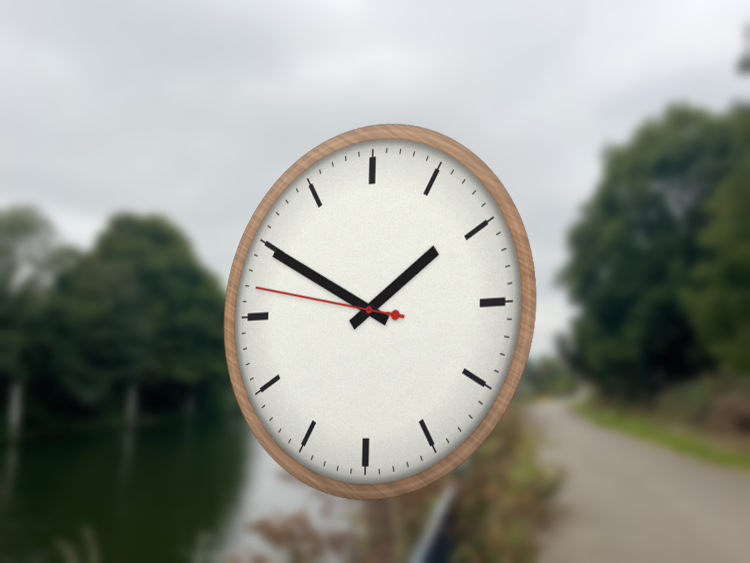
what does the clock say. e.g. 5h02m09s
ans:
1h49m47s
